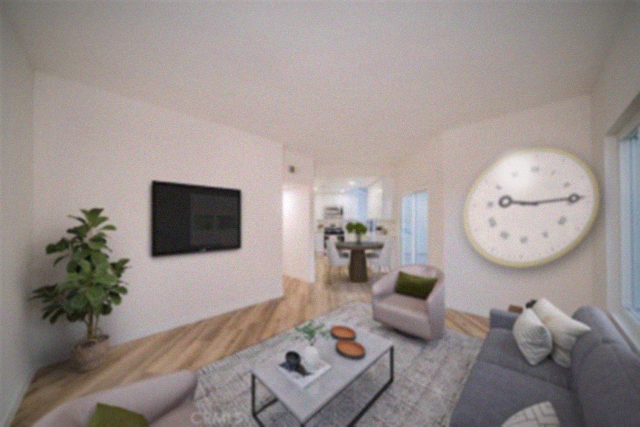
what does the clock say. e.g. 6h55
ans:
9h14
